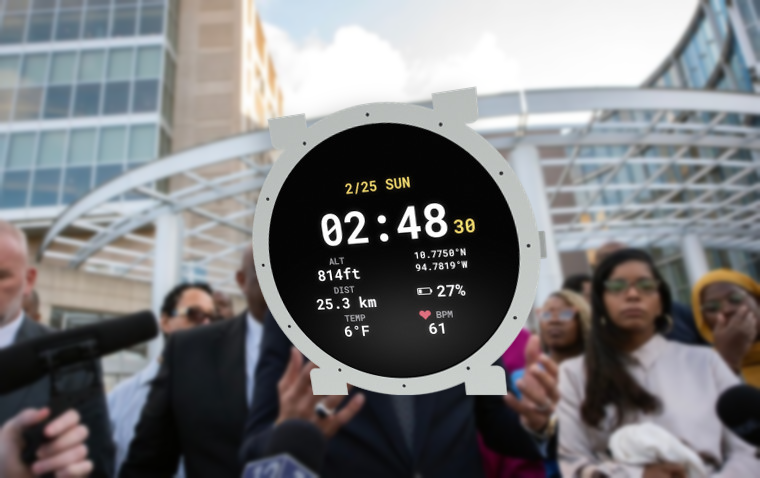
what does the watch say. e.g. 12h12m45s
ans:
2h48m30s
